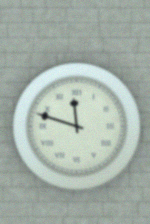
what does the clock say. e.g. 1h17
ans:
11h48
